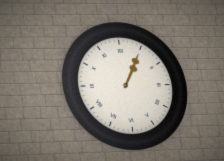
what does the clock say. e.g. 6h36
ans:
1h05
